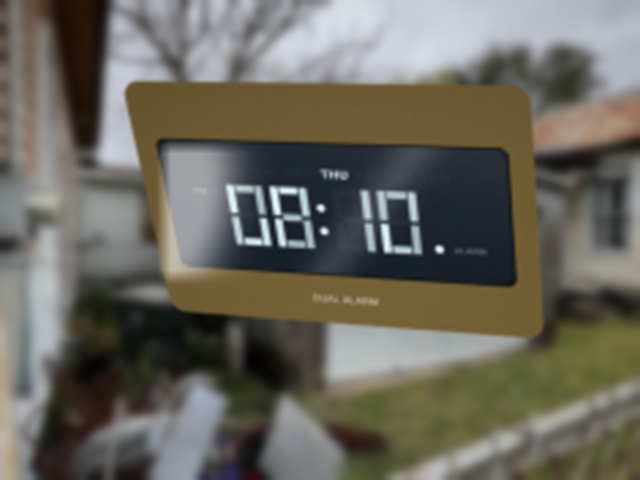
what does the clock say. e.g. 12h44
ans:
8h10
